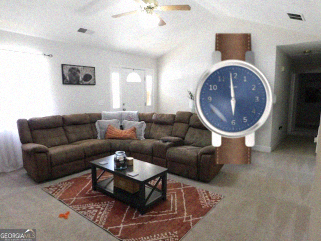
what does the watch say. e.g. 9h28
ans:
5h59
